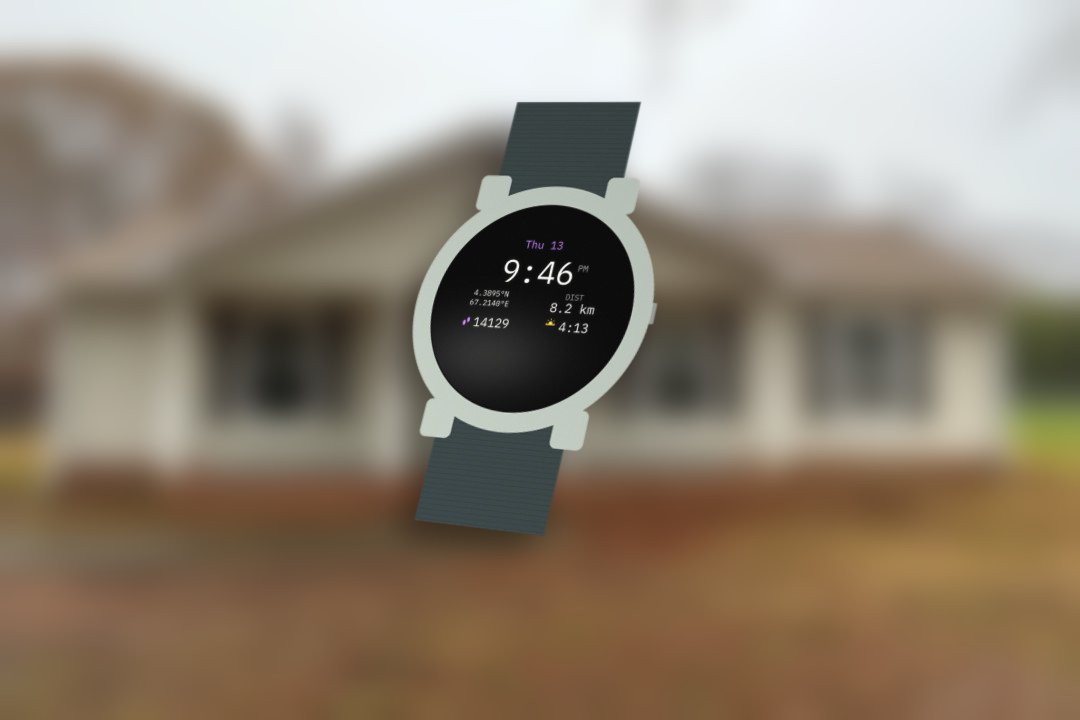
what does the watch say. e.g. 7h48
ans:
9h46
